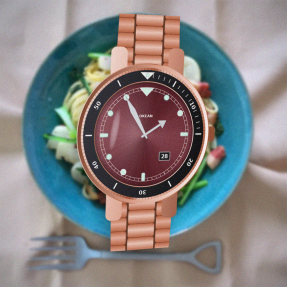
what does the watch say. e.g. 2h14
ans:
1h55
